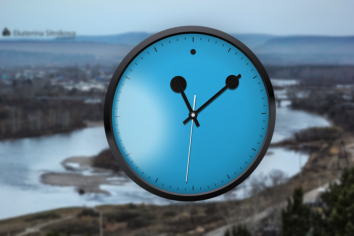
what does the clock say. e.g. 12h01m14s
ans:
11h08m31s
